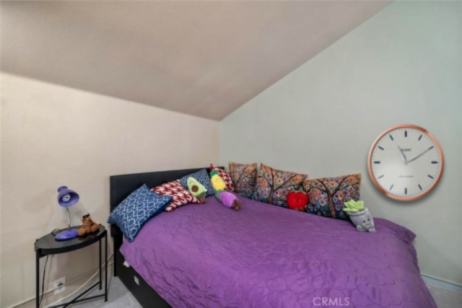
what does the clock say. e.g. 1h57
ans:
11h10
